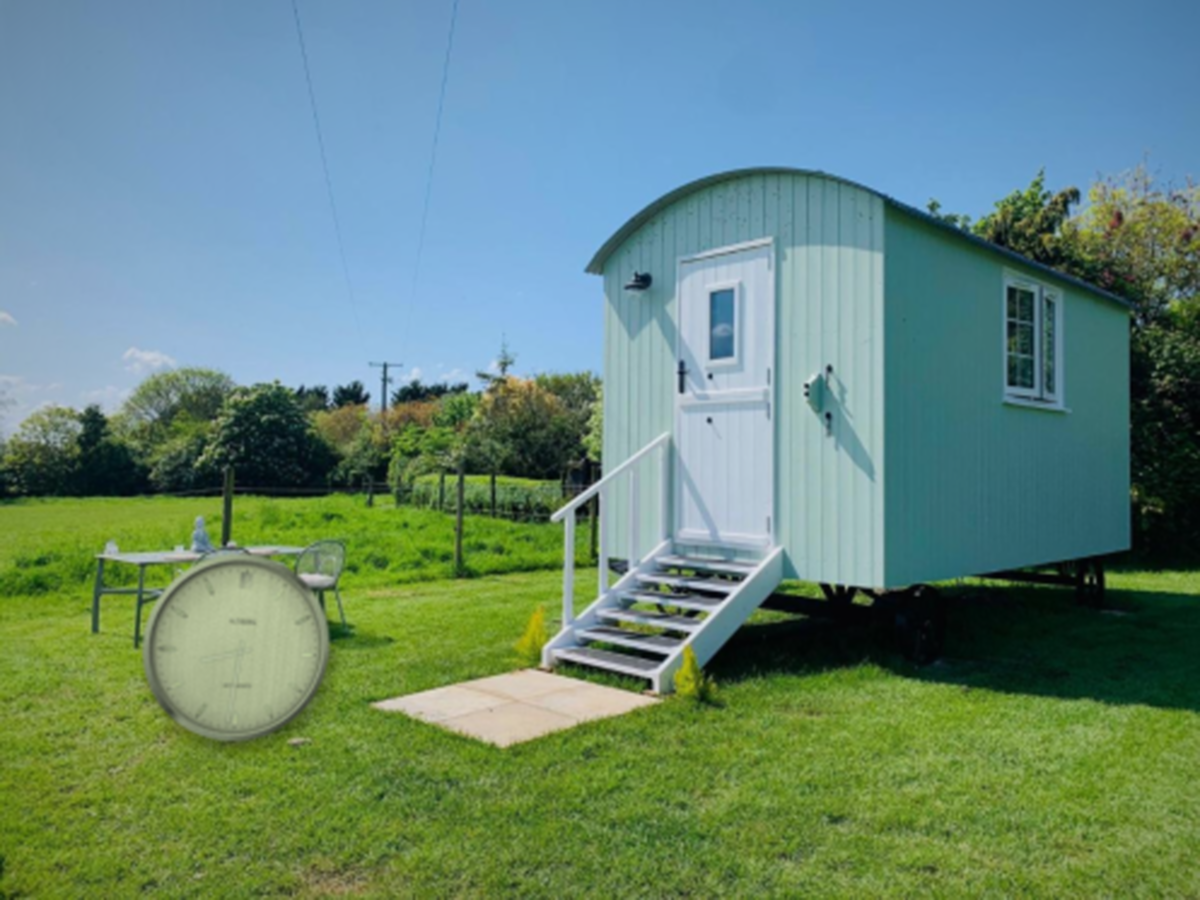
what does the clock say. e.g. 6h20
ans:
8h31
